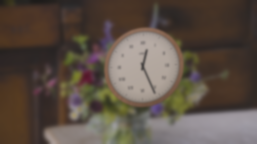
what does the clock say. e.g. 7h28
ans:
12h26
